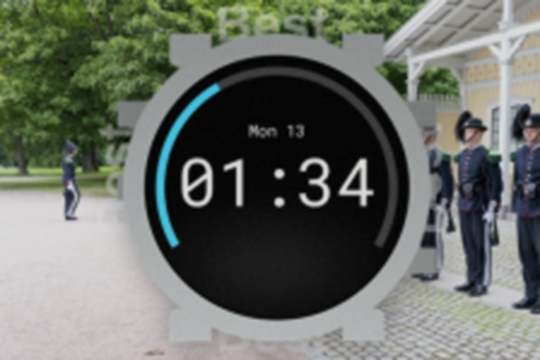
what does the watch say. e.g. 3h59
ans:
1h34
